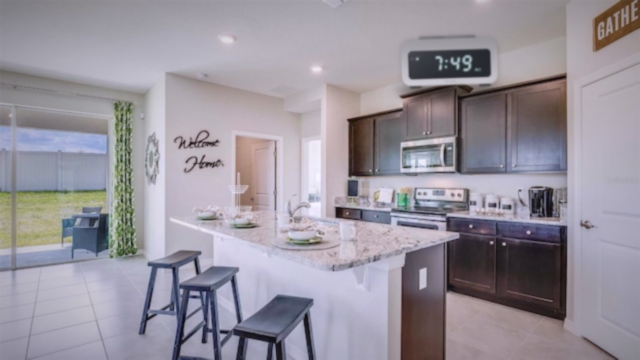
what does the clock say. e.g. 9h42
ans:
7h49
